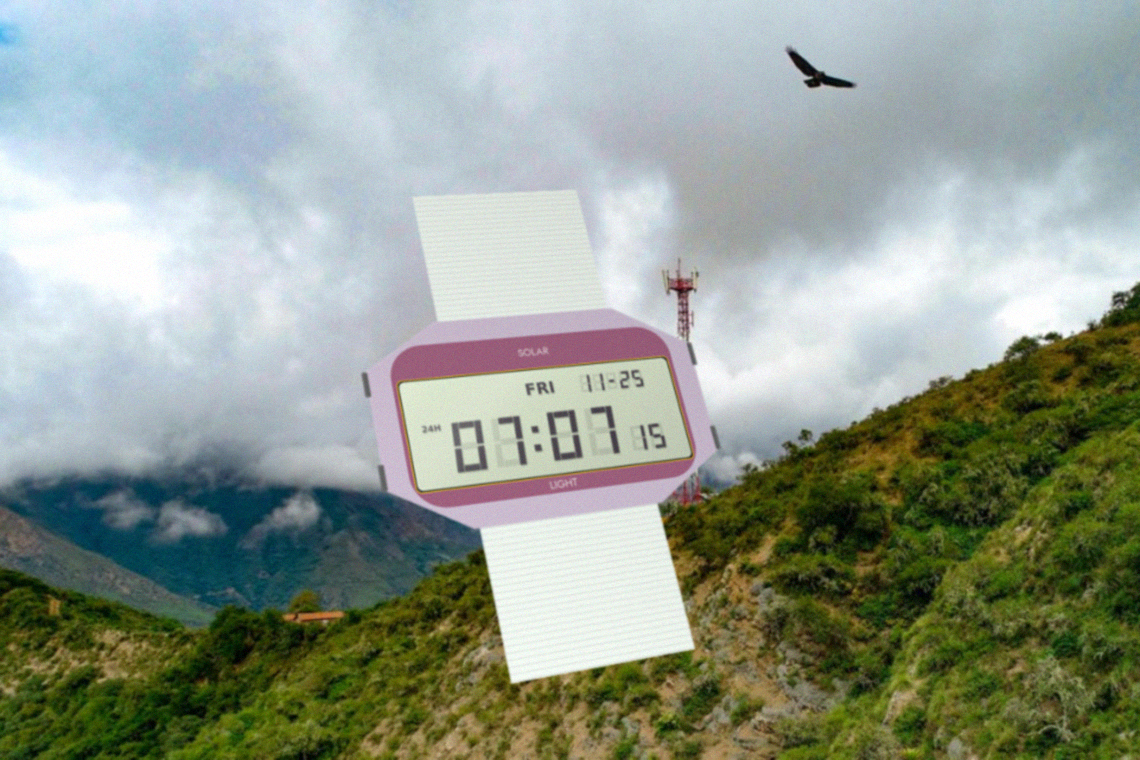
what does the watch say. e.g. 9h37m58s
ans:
7h07m15s
